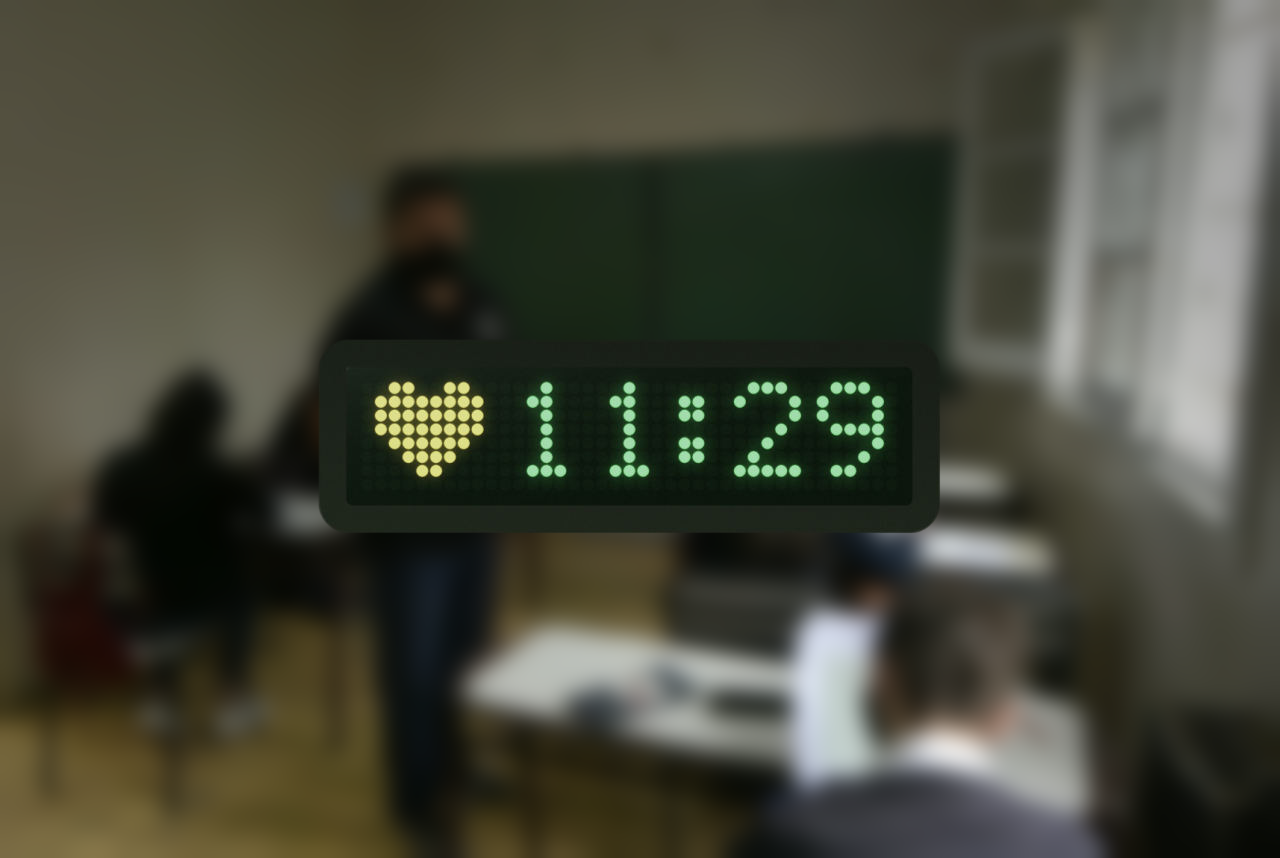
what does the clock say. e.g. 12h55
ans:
11h29
